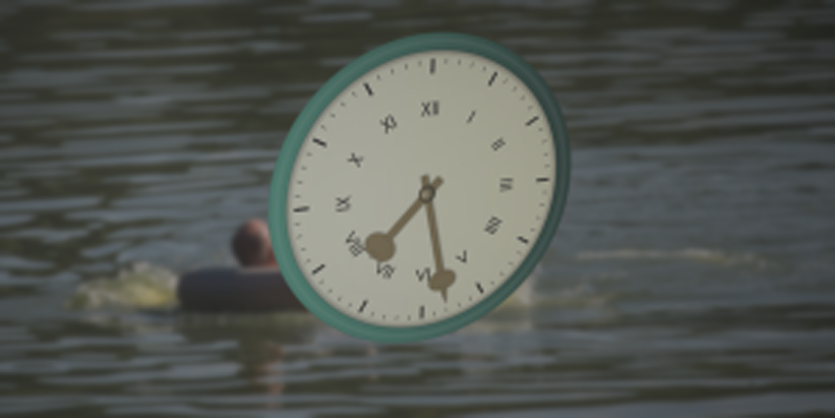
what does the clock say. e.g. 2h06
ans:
7h28
